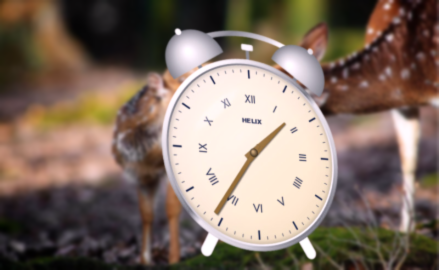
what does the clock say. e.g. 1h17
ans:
1h36
